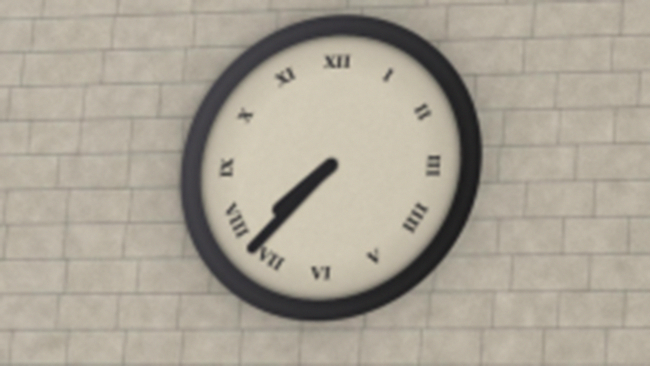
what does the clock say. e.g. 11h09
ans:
7h37
